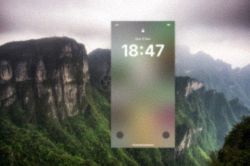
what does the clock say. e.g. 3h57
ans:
18h47
